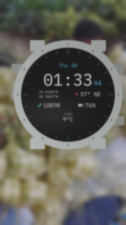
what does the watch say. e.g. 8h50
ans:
1h33
